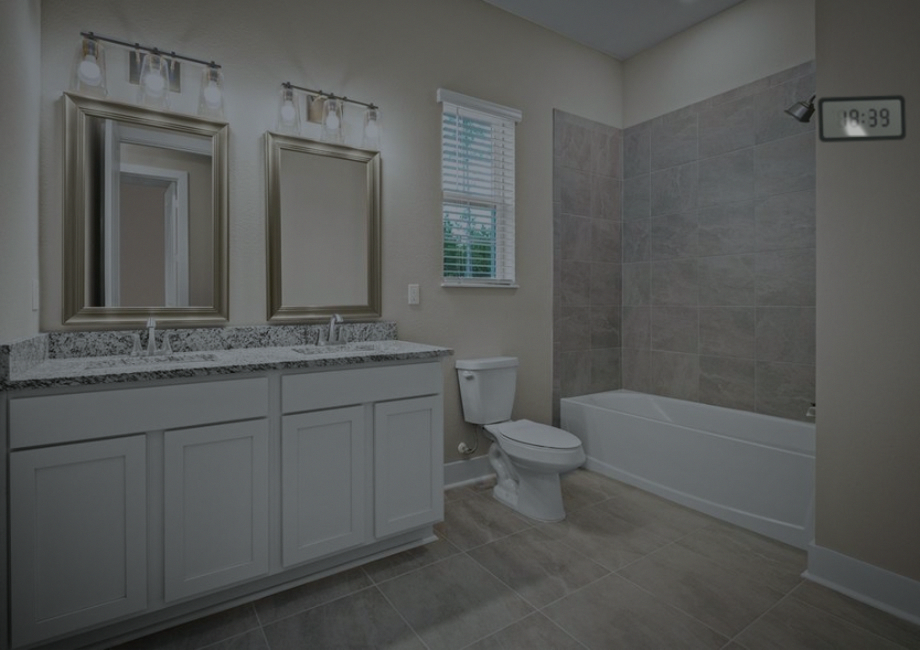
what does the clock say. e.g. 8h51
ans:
18h39
